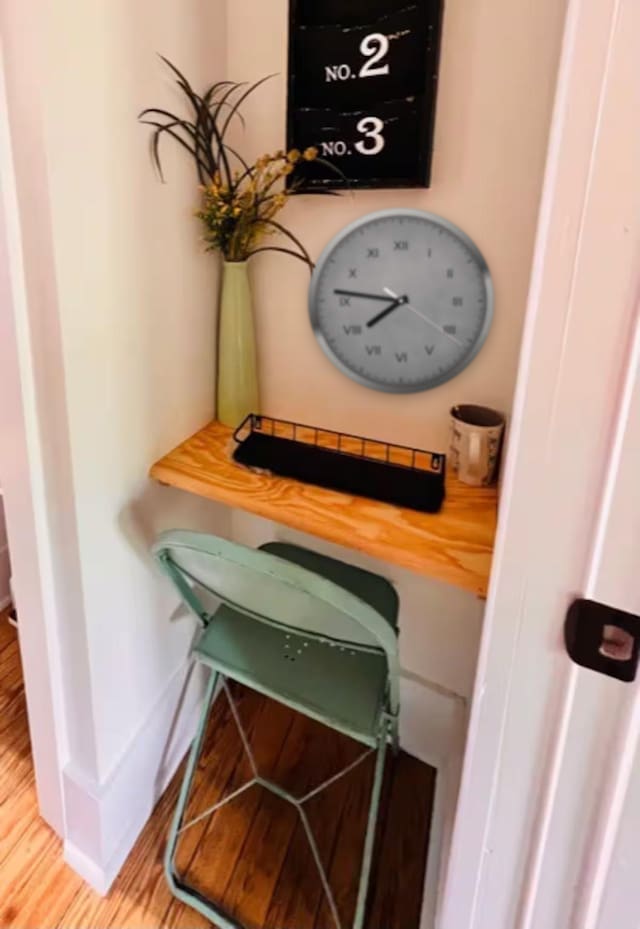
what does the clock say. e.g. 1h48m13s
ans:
7h46m21s
